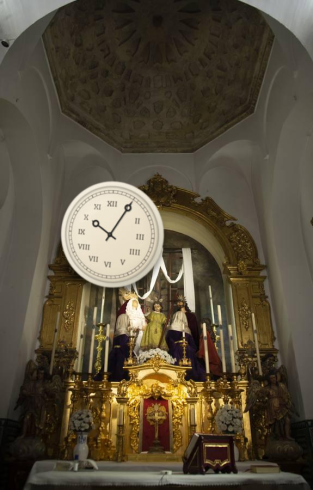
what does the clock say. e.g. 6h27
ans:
10h05
